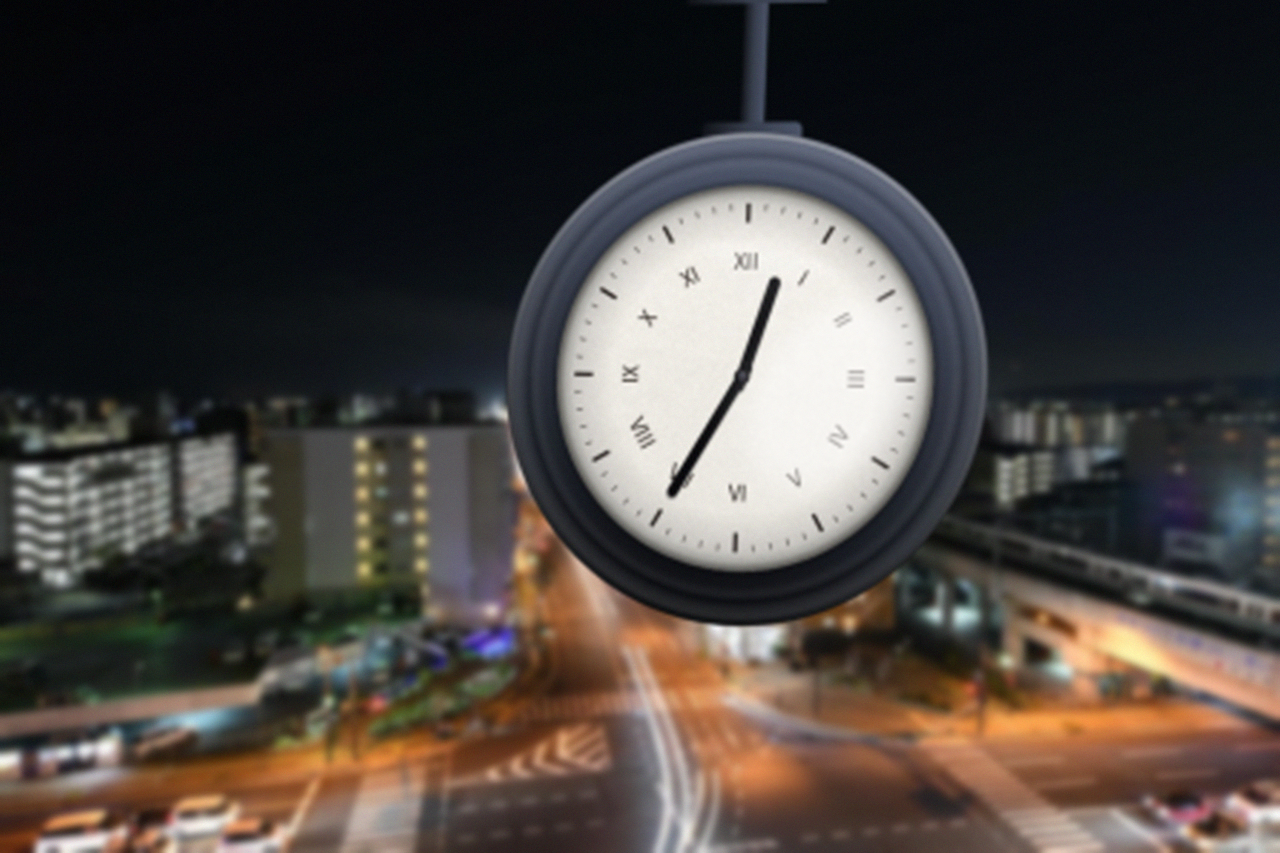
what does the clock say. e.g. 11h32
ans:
12h35
